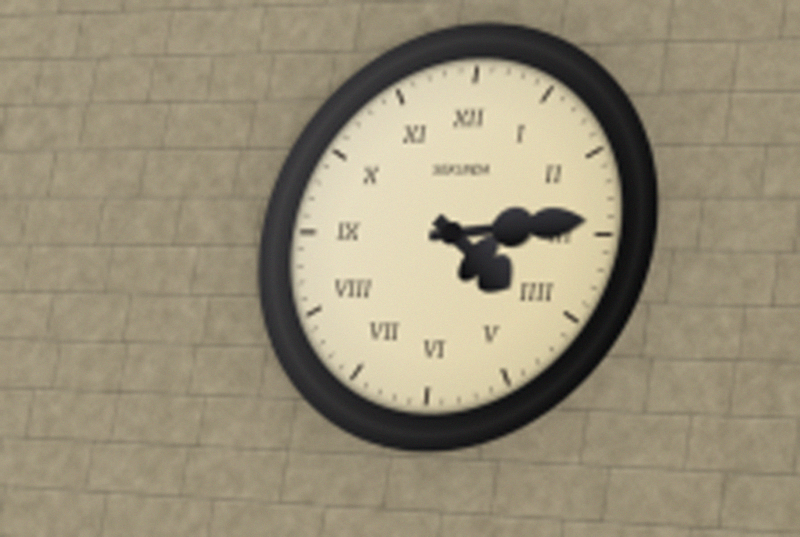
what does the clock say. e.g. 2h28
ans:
4h14
